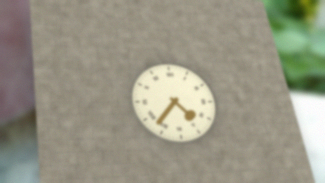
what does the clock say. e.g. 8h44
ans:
4h37
